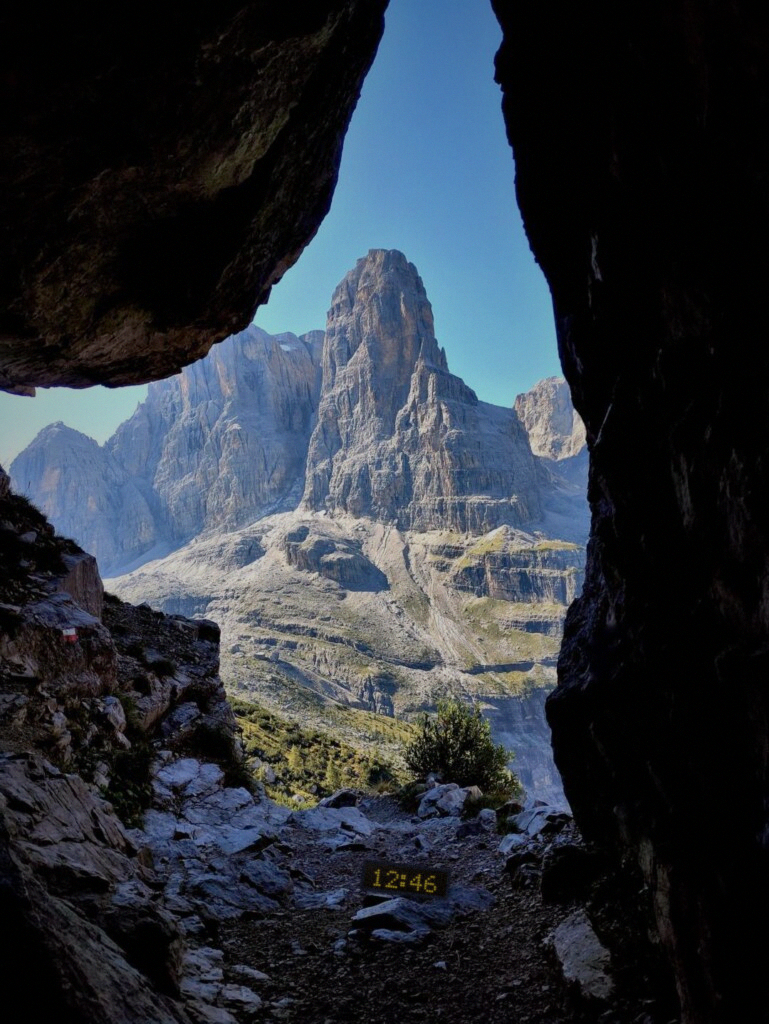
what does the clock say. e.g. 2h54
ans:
12h46
